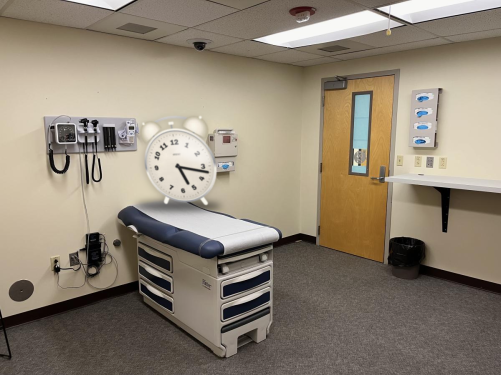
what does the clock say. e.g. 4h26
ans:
5h17
